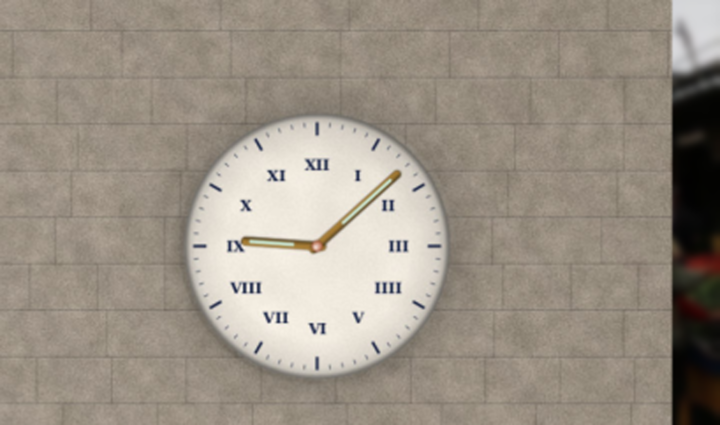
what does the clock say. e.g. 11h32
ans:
9h08
